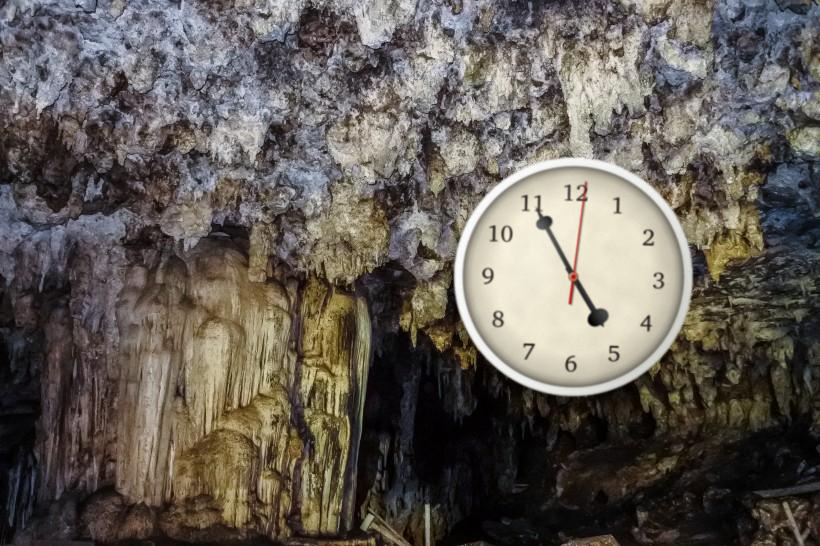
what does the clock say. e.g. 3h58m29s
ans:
4h55m01s
